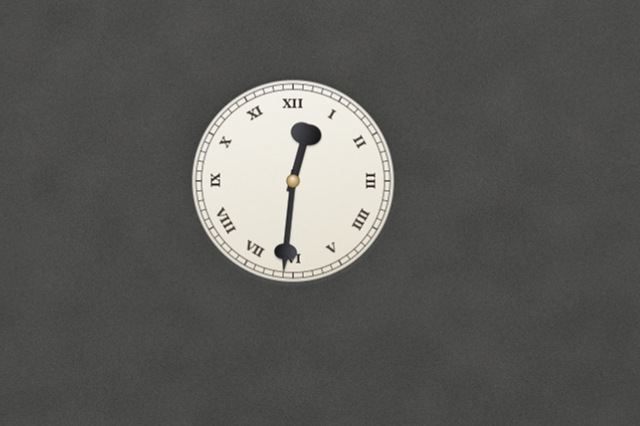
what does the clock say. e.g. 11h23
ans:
12h31
